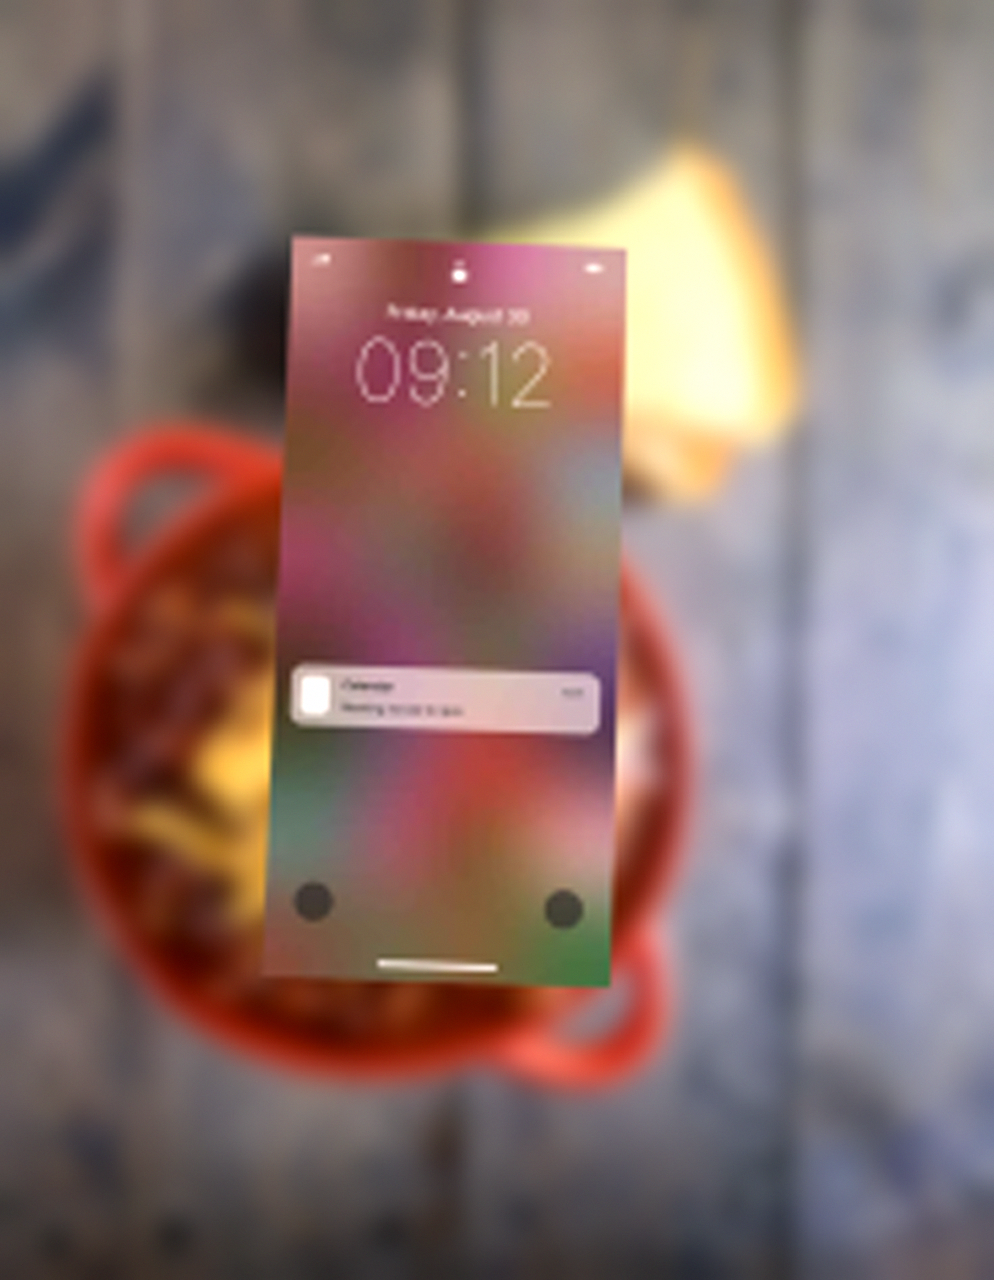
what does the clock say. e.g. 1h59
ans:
9h12
